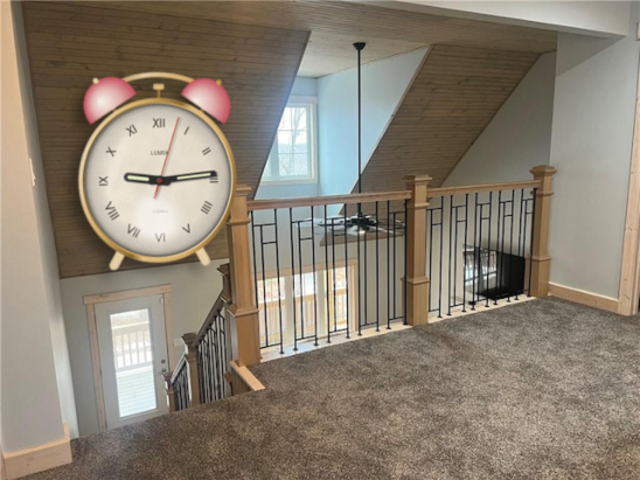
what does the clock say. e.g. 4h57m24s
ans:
9h14m03s
